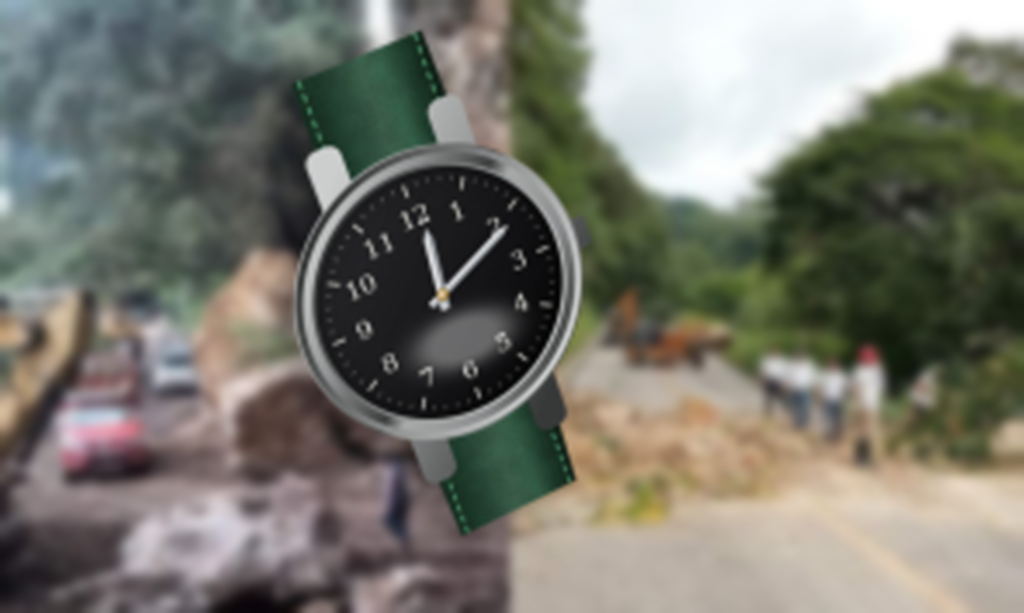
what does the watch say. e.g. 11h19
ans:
12h11
